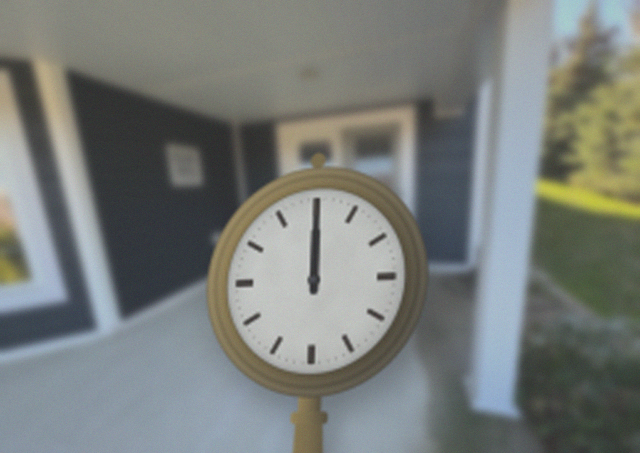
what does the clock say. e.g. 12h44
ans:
12h00
